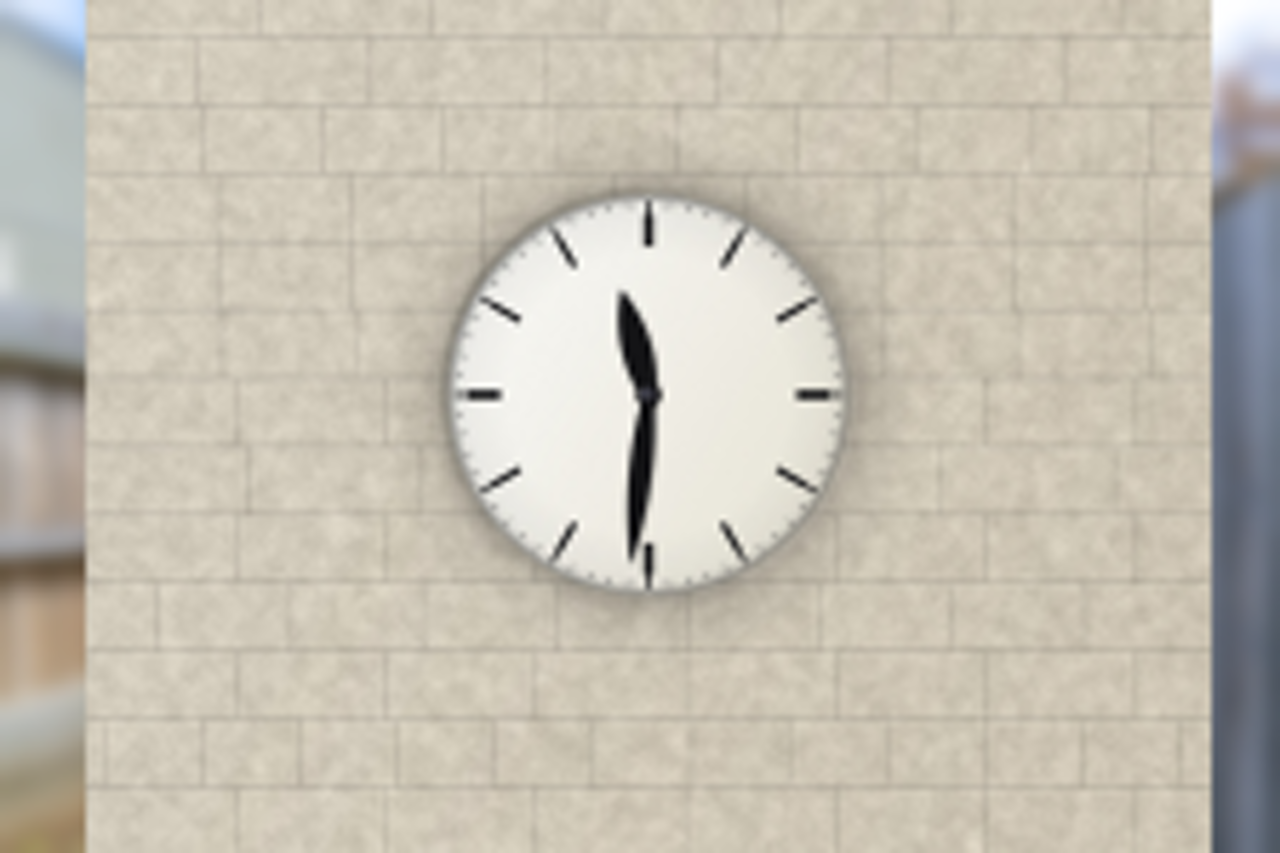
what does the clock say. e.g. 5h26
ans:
11h31
